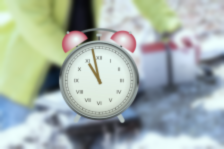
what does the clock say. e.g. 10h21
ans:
10h58
